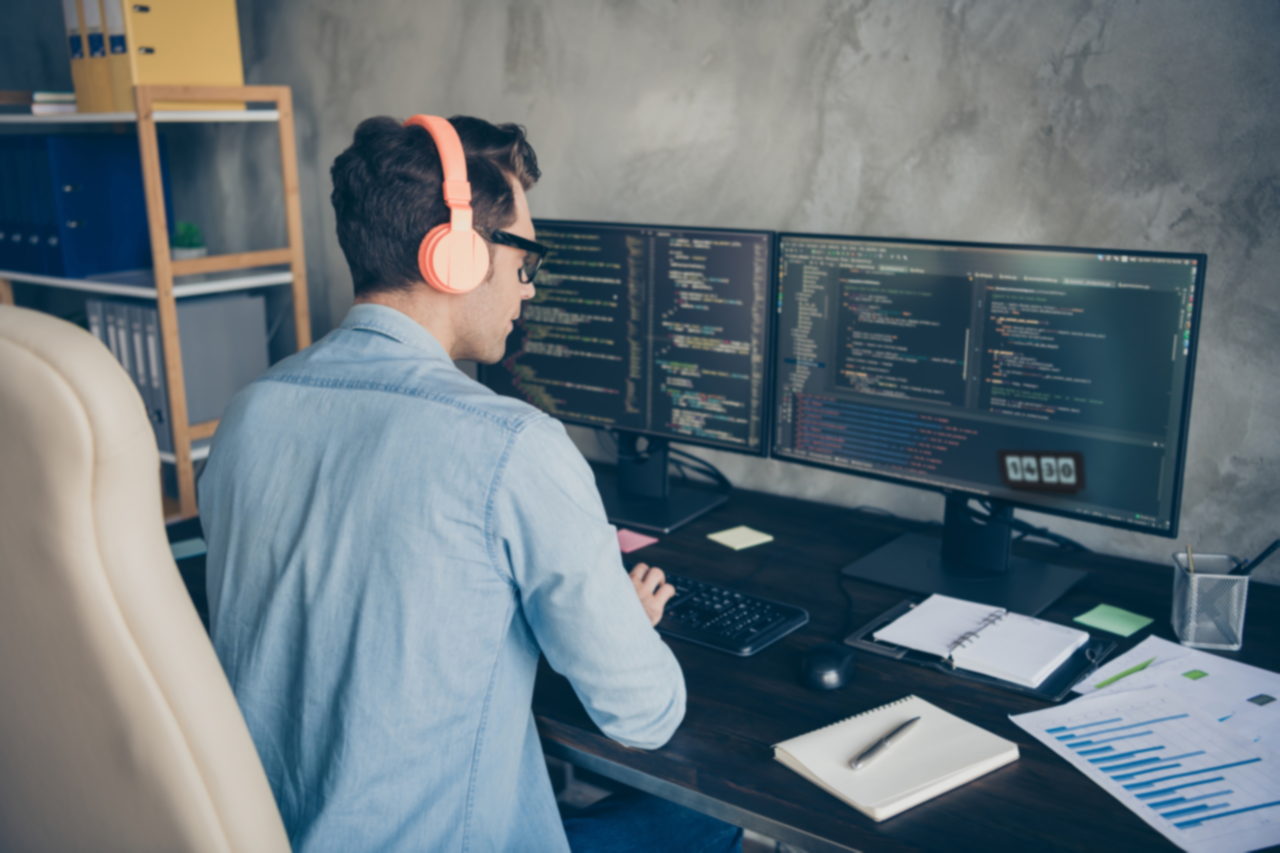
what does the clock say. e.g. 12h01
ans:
14h30
